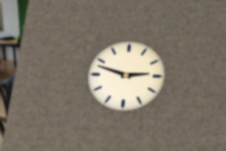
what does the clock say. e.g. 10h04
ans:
2h48
